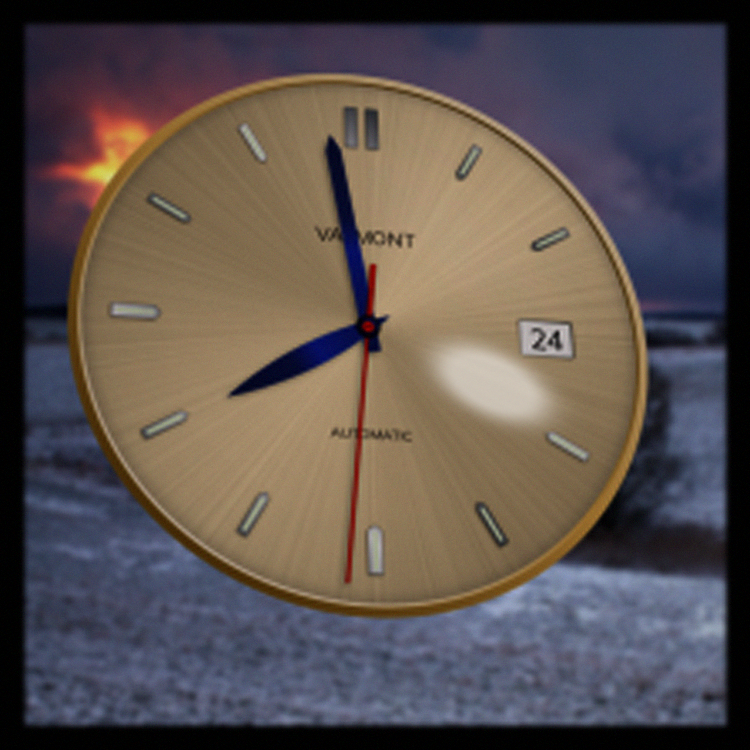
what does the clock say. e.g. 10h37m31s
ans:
7h58m31s
